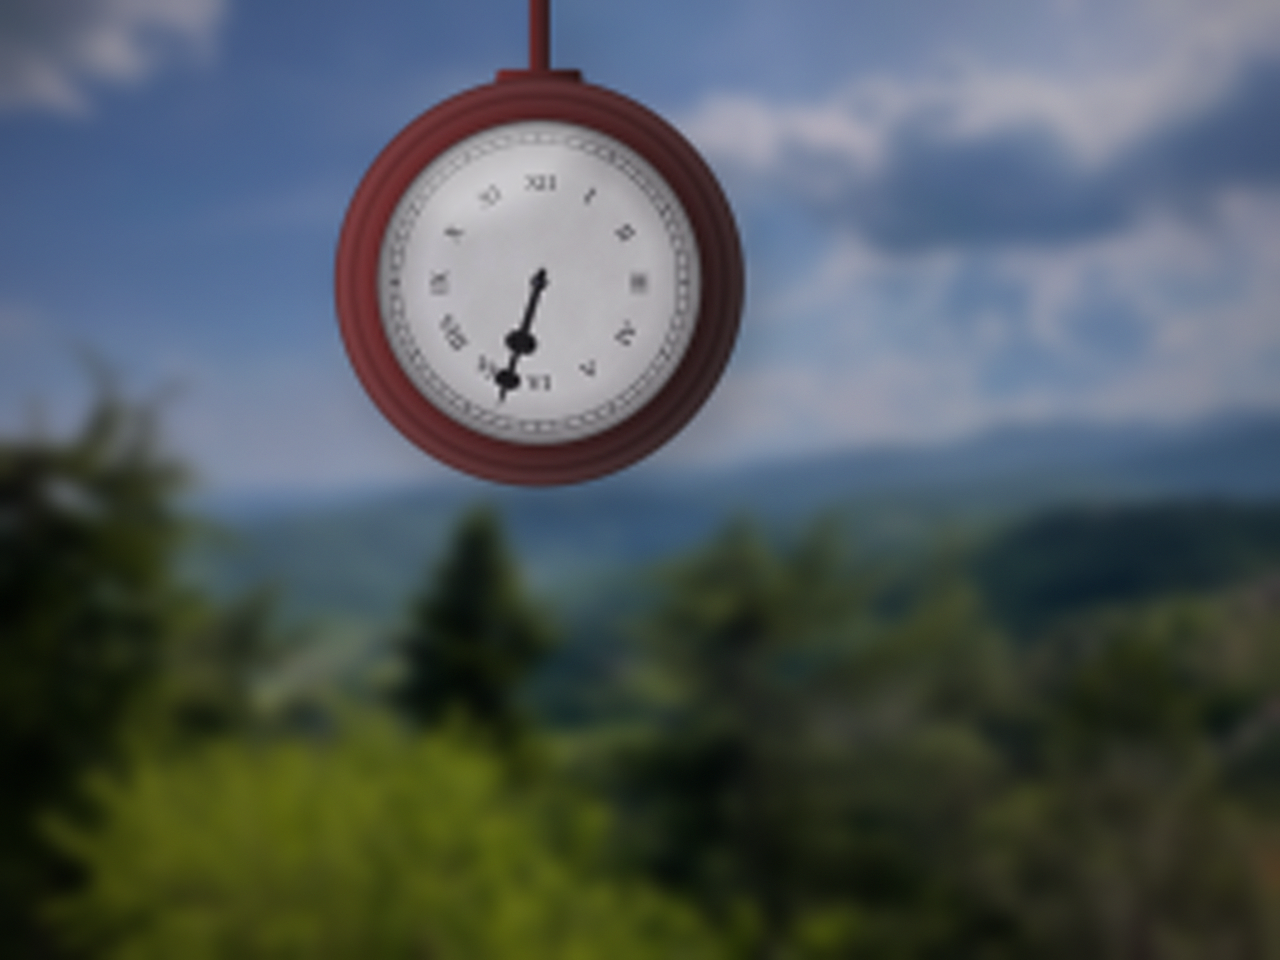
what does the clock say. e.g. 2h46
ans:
6h33
